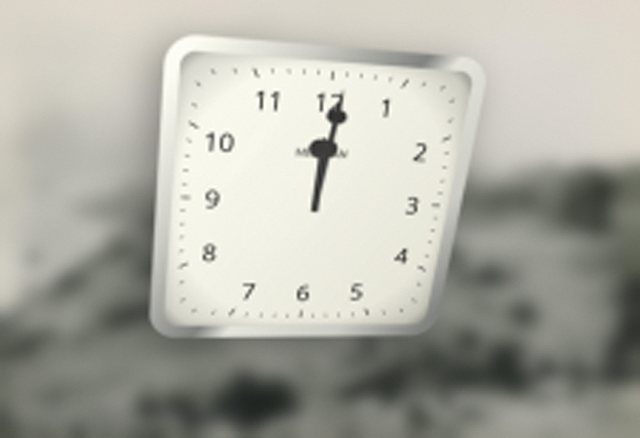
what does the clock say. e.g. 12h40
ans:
12h01
